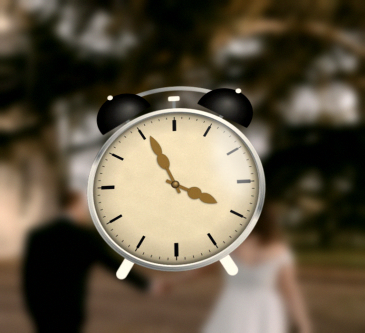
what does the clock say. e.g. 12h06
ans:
3h56
